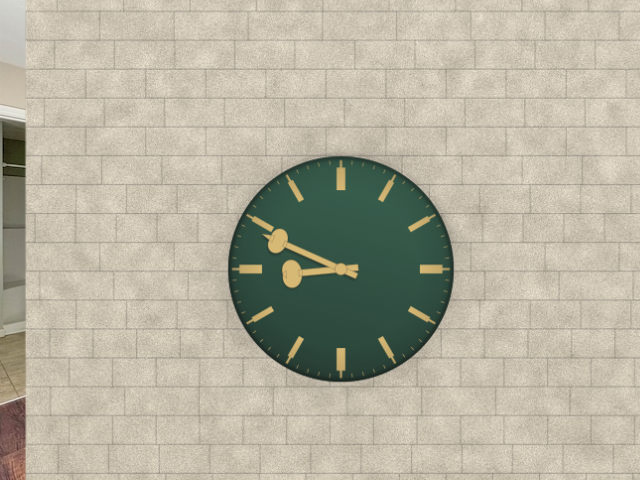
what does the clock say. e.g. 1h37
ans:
8h49
